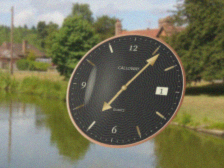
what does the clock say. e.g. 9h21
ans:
7h06
